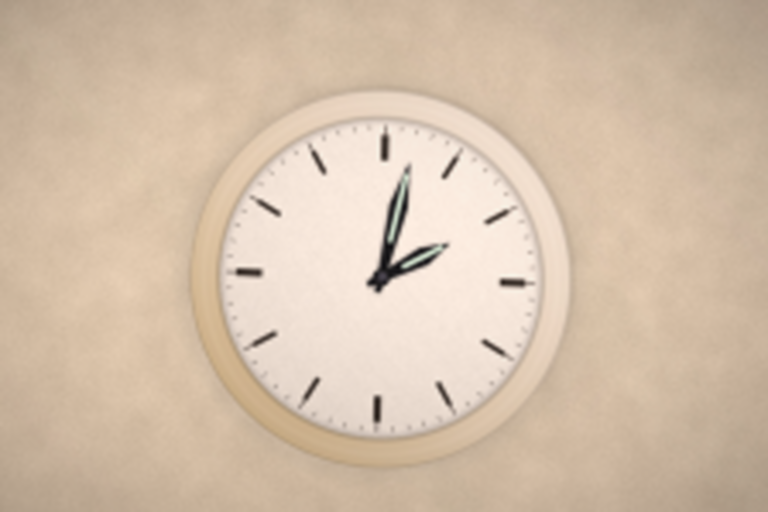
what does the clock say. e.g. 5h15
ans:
2h02
